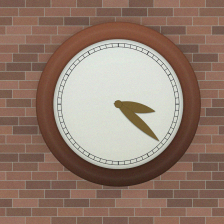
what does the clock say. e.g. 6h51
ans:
3h22
